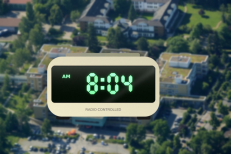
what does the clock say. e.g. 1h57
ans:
8h04
